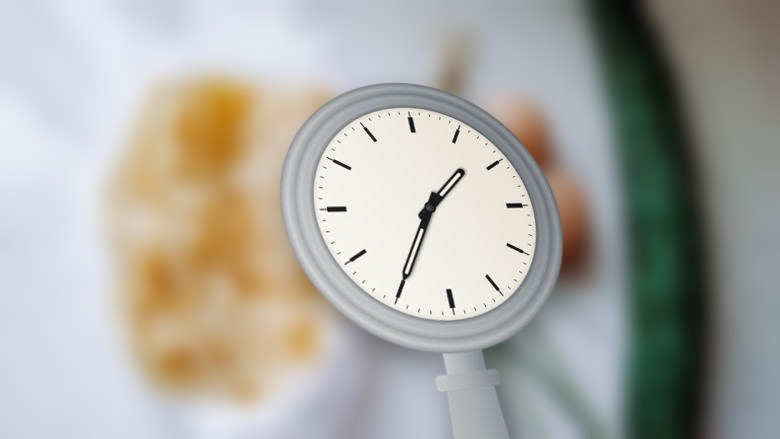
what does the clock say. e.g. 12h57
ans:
1h35
